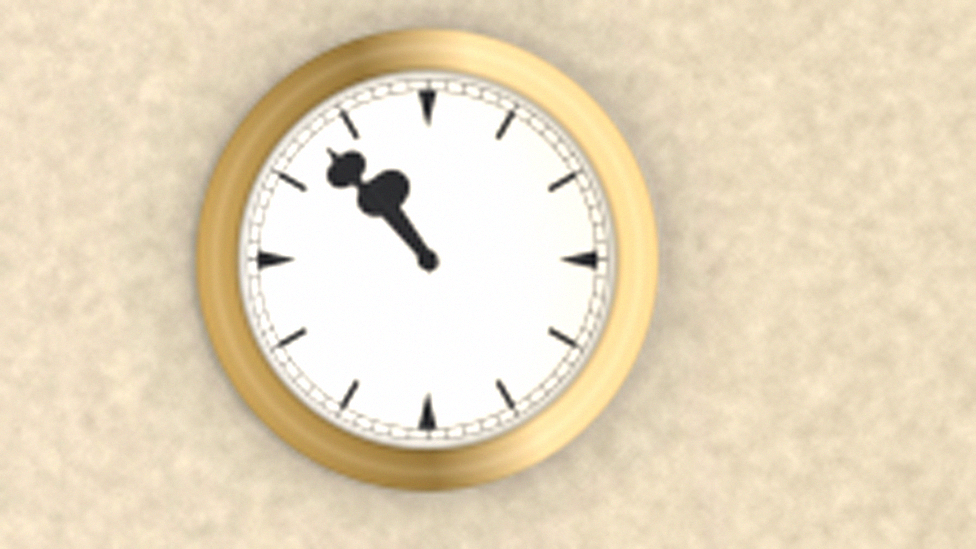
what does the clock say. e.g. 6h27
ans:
10h53
